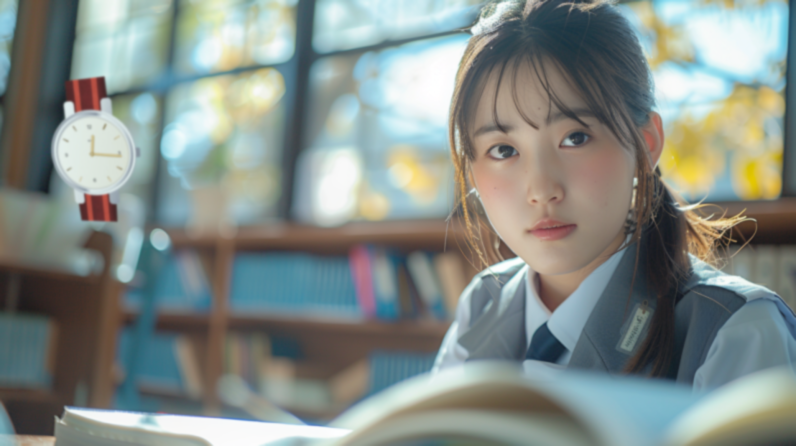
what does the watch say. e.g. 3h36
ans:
12h16
